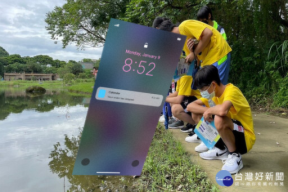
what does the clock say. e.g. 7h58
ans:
8h52
